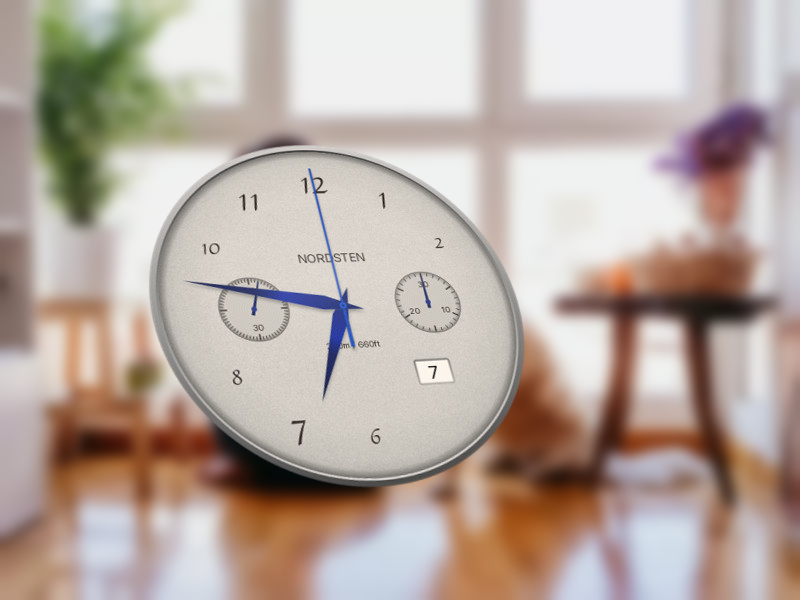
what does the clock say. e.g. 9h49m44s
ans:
6h47m03s
